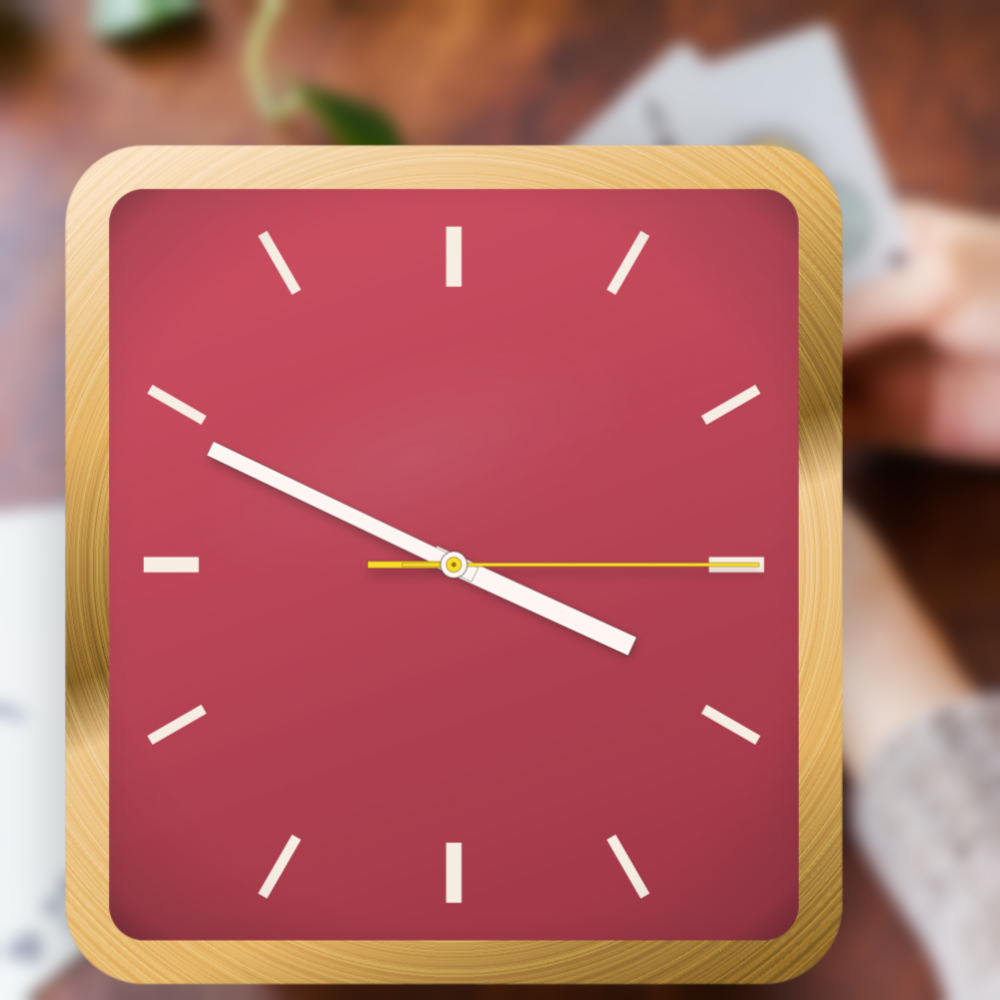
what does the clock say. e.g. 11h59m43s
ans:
3h49m15s
